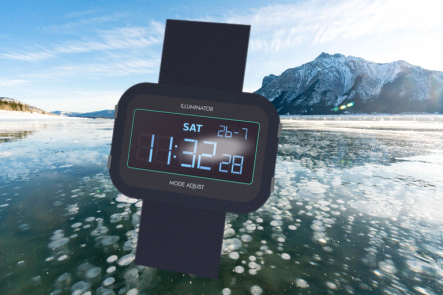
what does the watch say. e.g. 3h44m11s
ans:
11h32m28s
